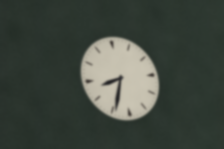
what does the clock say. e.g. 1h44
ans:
8h34
